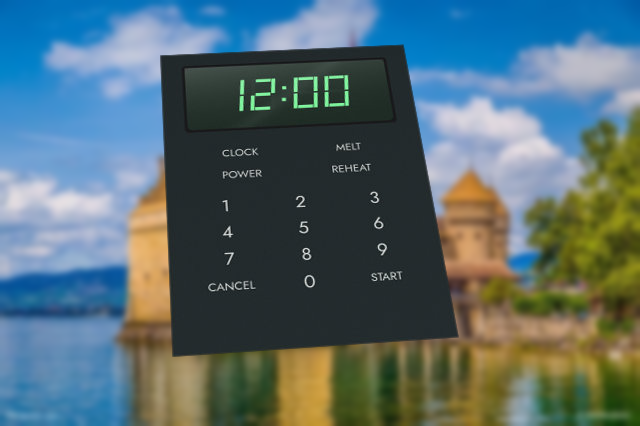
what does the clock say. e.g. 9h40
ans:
12h00
